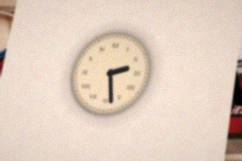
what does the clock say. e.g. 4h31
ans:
2h28
